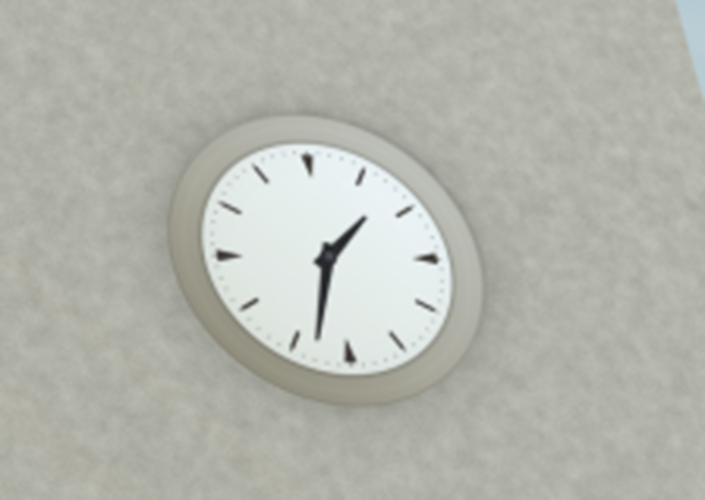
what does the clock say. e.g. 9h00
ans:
1h33
